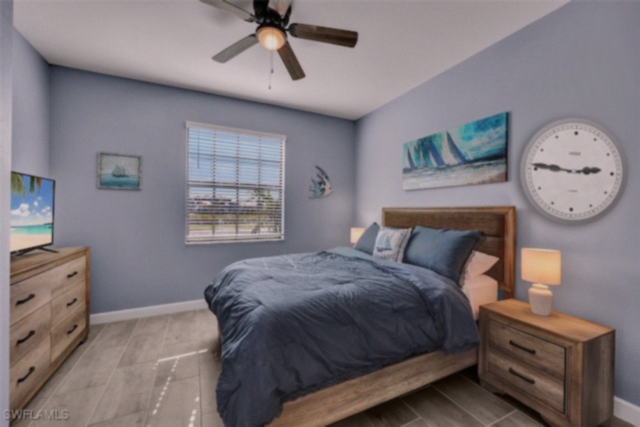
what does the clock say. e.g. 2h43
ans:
2h46
